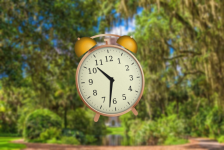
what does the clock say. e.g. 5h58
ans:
10h32
